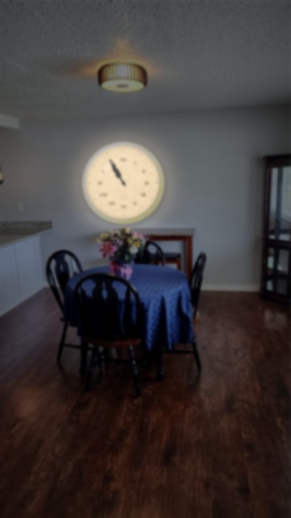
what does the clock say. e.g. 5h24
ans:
10h55
